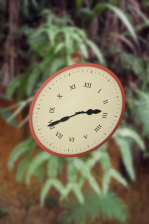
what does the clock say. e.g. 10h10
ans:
2h40
